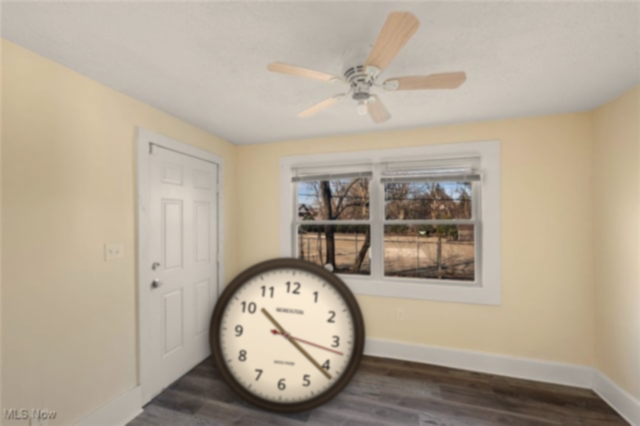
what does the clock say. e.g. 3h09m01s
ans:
10h21m17s
